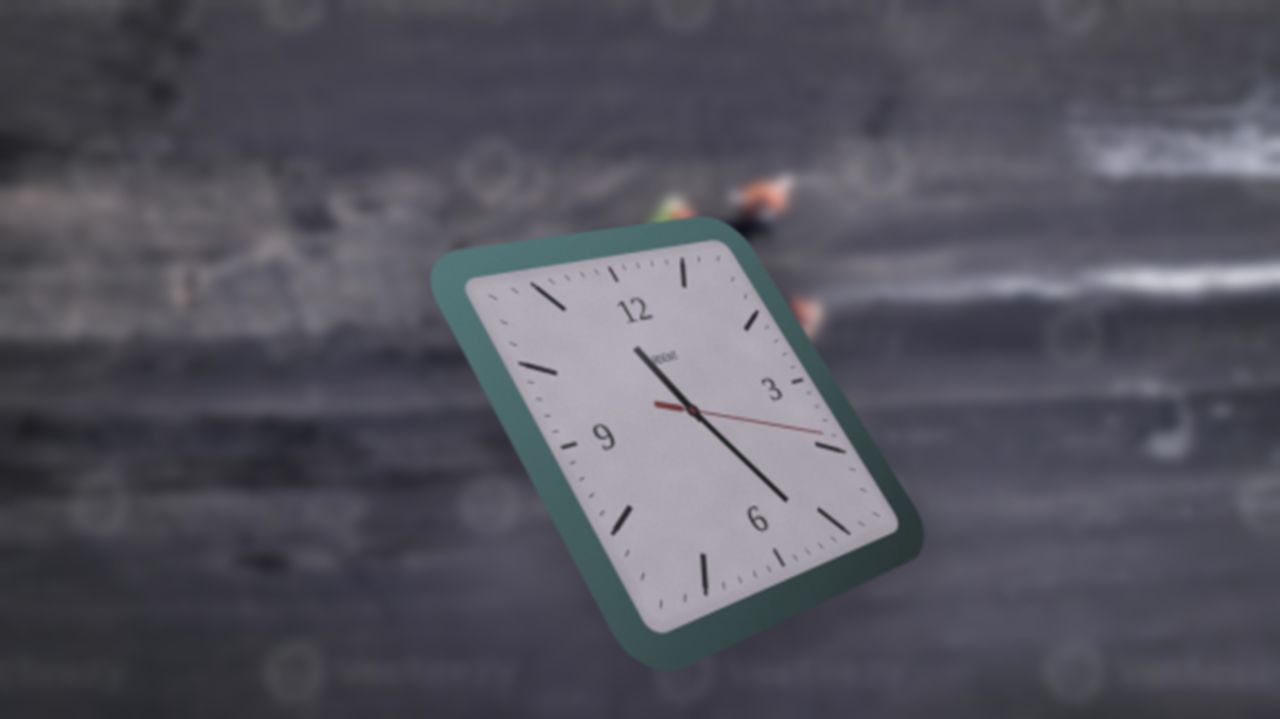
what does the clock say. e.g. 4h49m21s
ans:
11h26m19s
